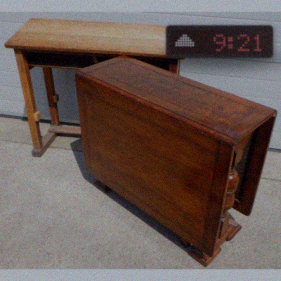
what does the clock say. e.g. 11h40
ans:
9h21
